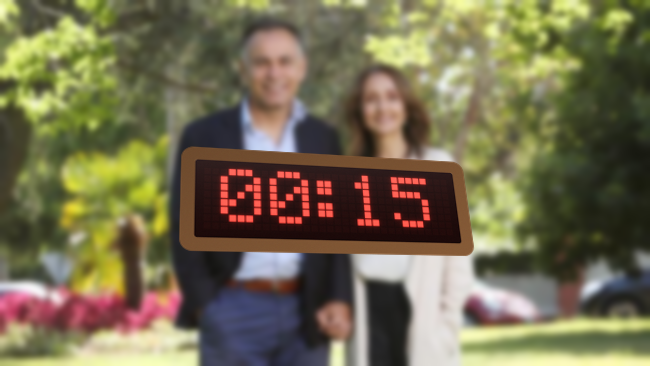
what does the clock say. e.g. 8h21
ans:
0h15
